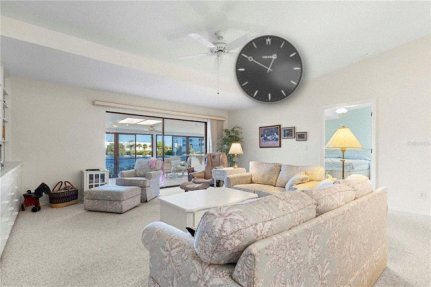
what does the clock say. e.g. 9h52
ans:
12h50
